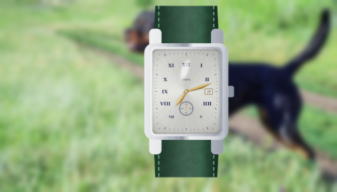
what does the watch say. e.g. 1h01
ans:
7h12
